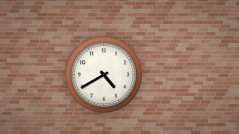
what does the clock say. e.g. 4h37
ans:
4h40
